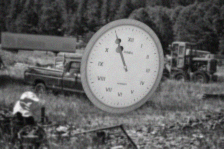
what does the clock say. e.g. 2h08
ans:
10h55
